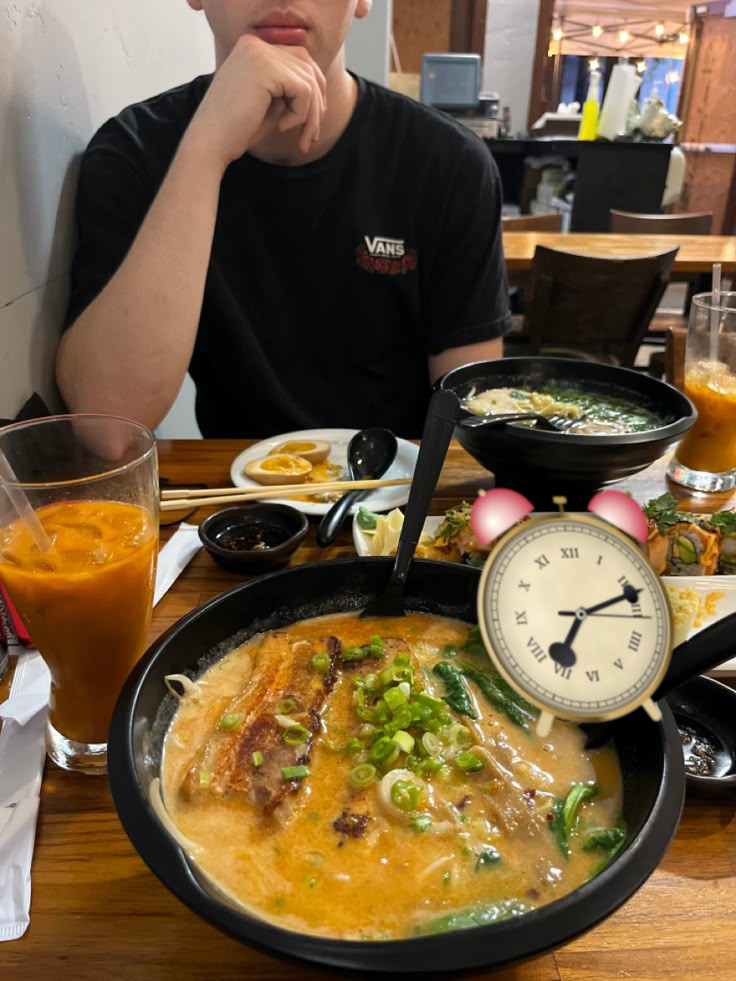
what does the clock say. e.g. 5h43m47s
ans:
7h12m16s
